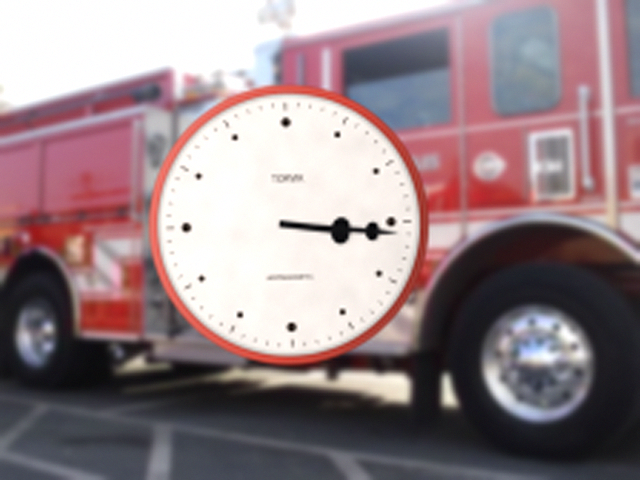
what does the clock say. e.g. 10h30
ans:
3h16
